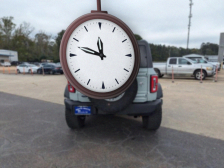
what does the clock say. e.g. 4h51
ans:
11h48
